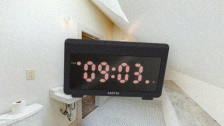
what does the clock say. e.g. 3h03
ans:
9h03
